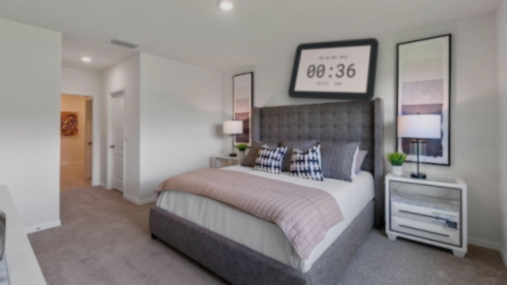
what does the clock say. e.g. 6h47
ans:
0h36
